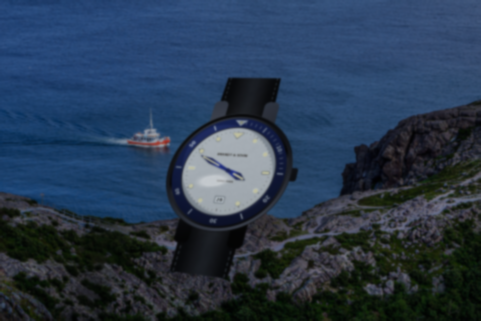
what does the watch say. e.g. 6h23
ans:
3h49
